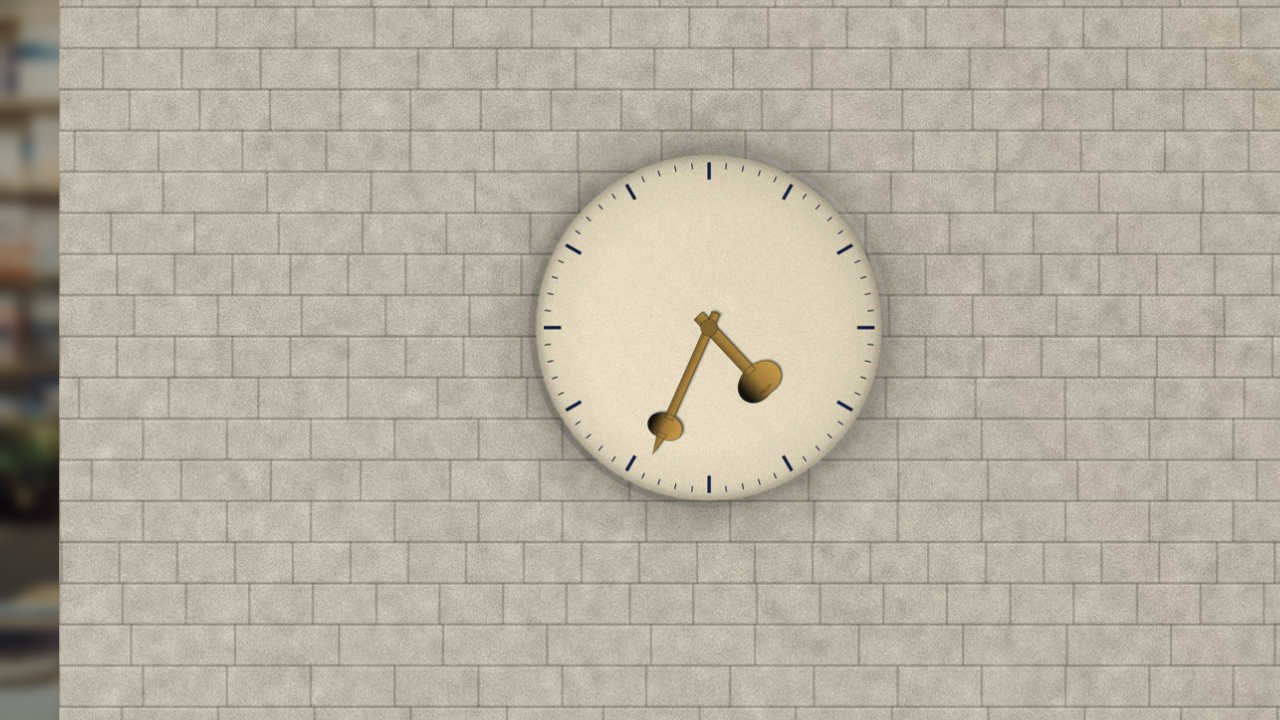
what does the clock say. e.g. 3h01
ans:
4h34
